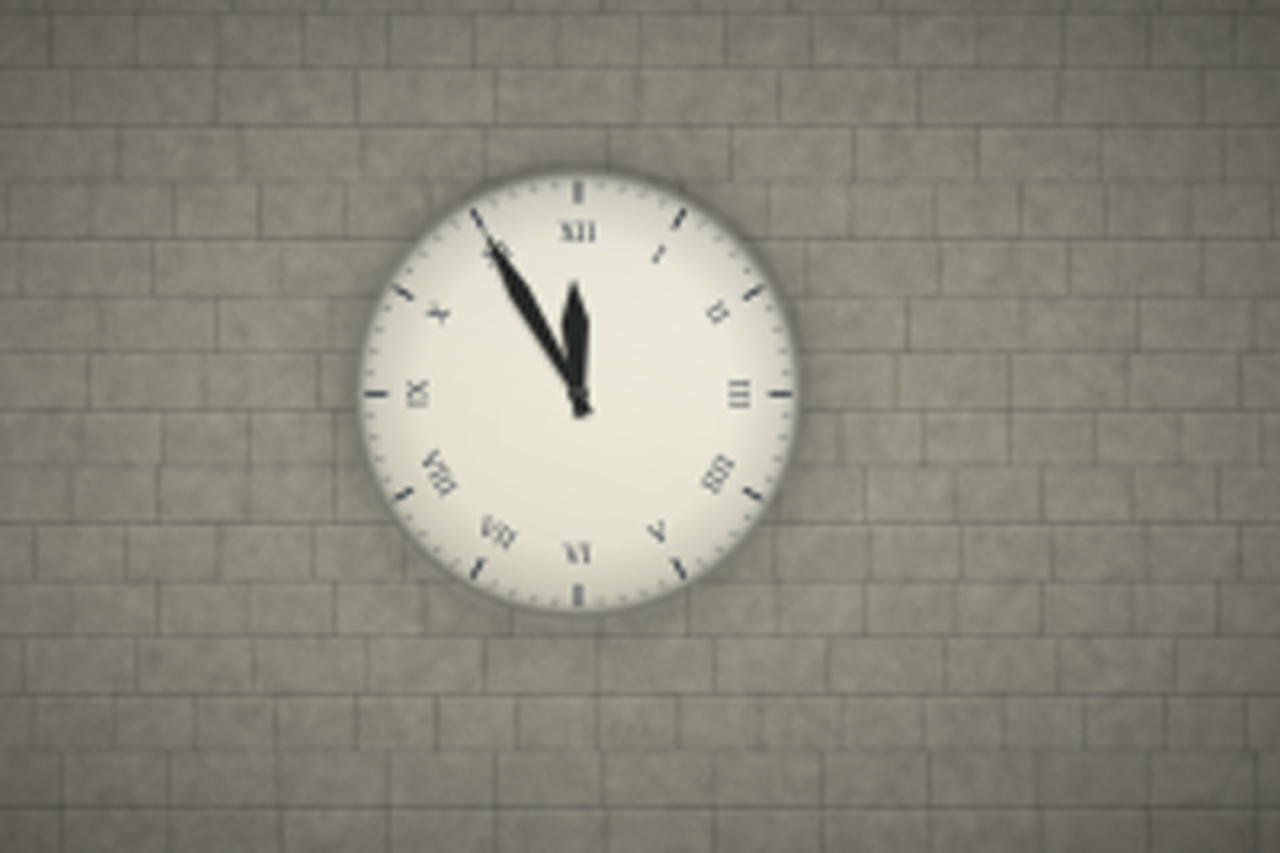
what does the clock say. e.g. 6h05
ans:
11h55
